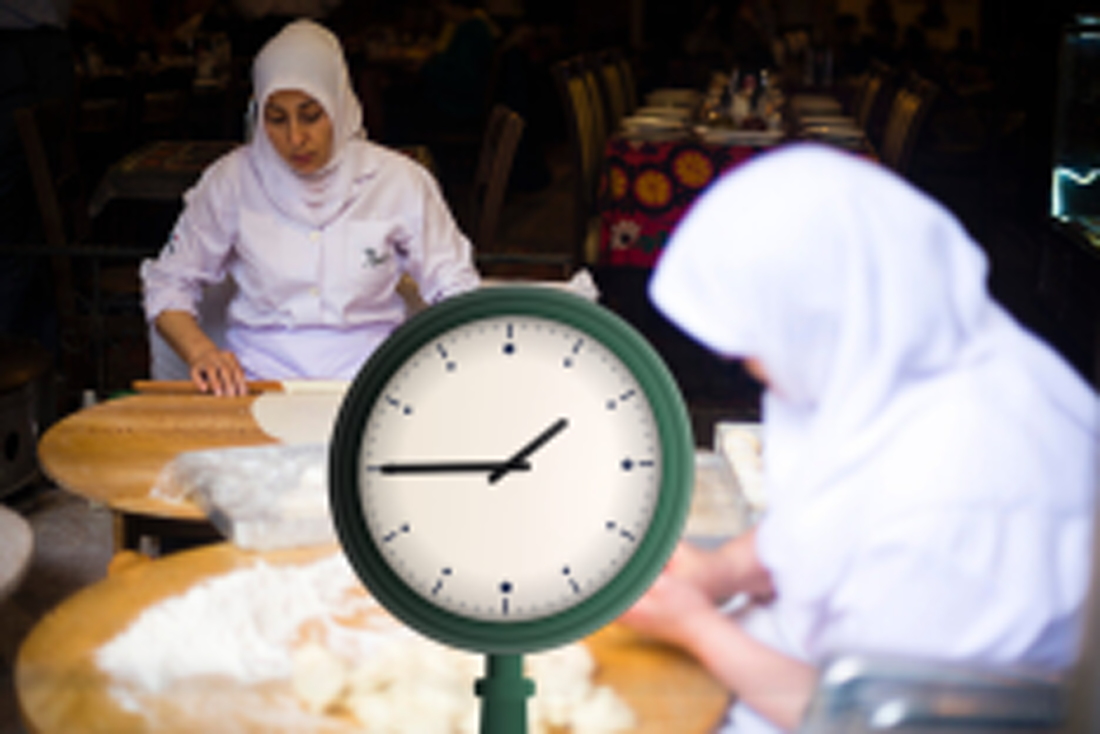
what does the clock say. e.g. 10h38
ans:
1h45
